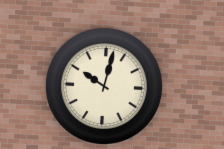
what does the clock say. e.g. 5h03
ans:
10h02
